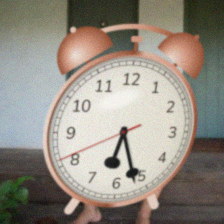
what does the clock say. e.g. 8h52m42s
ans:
6h26m41s
